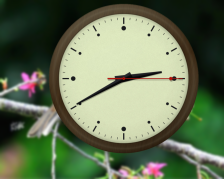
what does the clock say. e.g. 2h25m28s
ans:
2h40m15s
